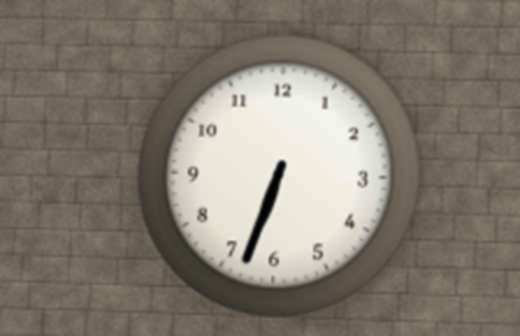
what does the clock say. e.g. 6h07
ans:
6h33
